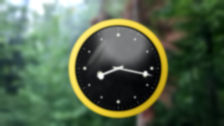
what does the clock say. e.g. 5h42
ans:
8h17
